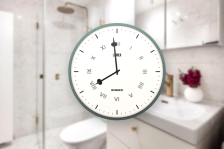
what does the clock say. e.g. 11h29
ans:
7h59
